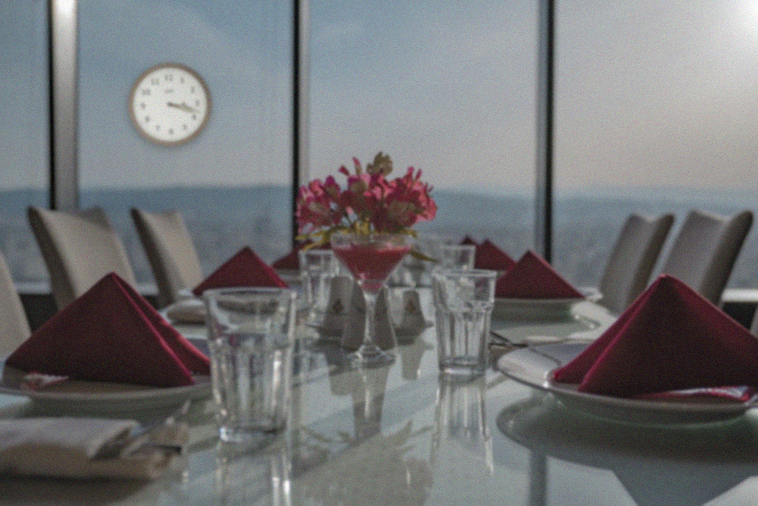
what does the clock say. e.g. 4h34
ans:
3h18
